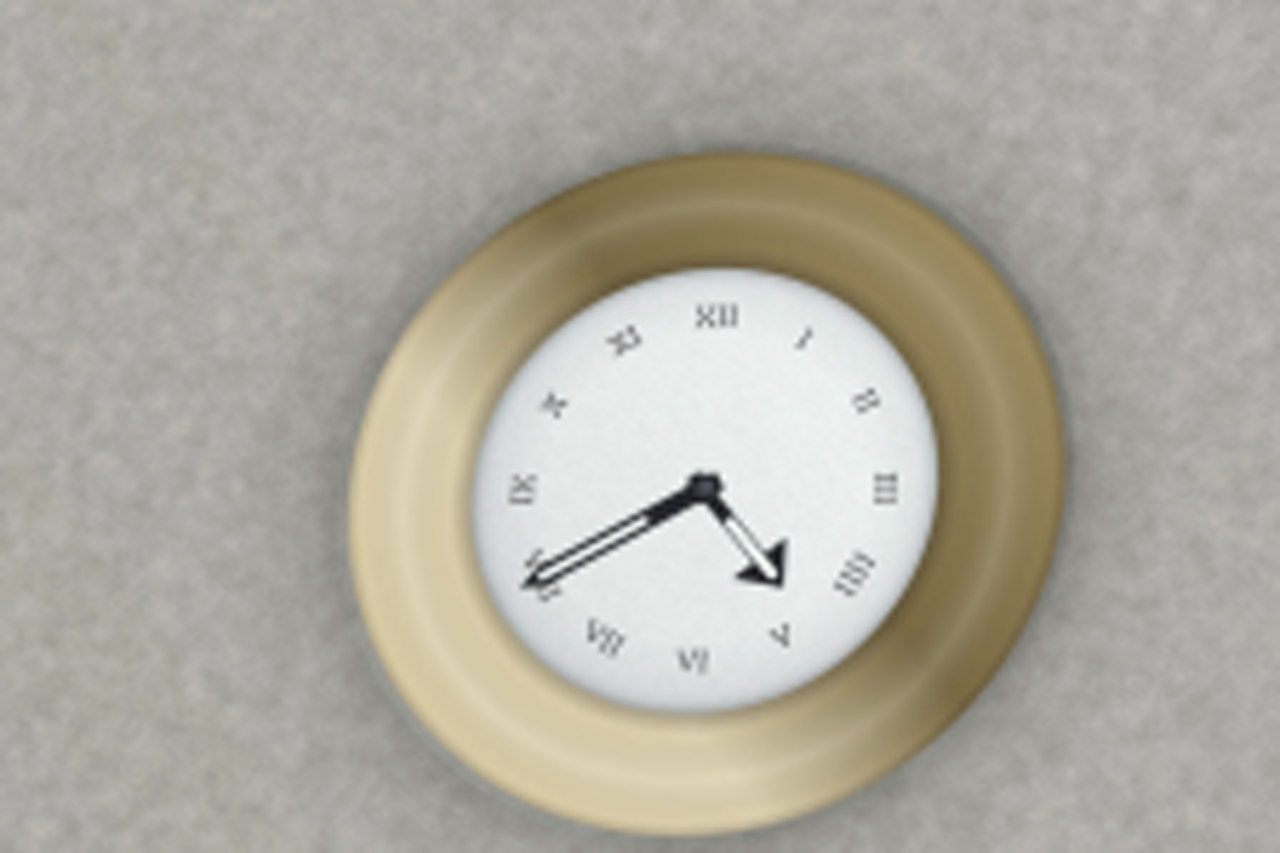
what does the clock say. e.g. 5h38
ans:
4h40
